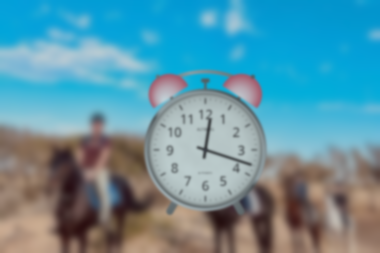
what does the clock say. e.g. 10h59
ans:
12h18
